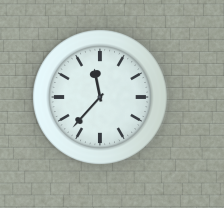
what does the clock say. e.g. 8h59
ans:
11h37
